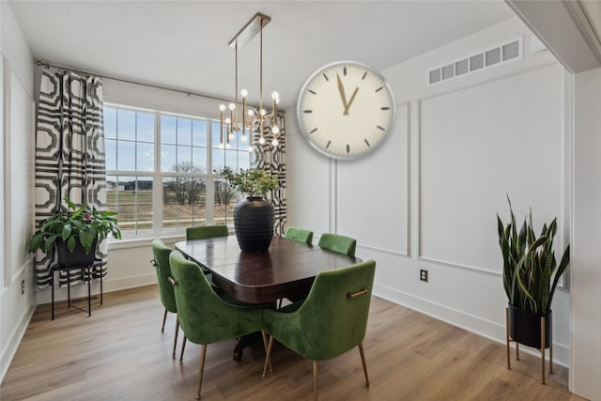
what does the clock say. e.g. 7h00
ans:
12h58
